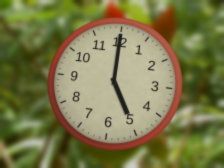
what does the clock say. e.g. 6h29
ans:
5h00
